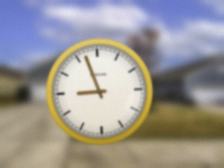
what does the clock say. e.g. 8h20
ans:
8h57
